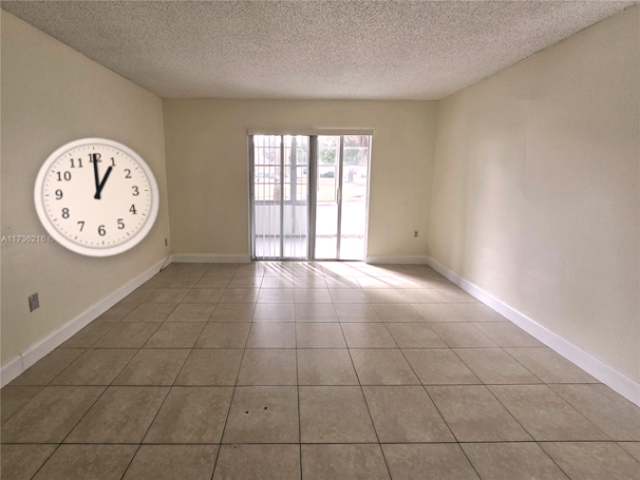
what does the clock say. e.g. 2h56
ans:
1h00
